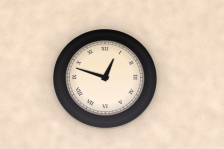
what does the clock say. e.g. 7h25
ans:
12h48
